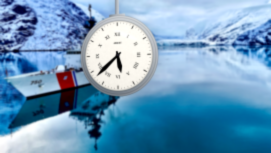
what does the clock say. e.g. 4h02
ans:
5h38
